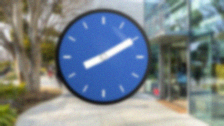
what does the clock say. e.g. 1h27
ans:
8h10
